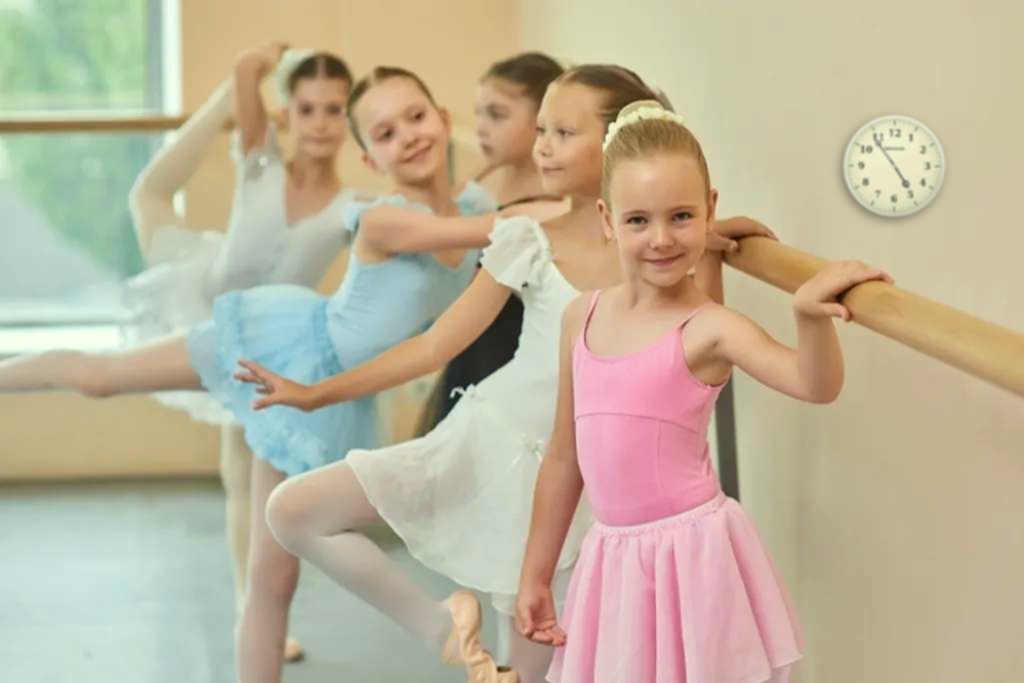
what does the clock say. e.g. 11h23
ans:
4h54
